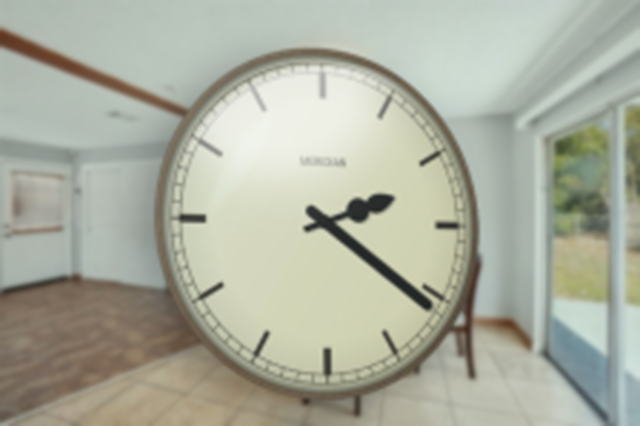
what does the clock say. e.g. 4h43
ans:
2h21
